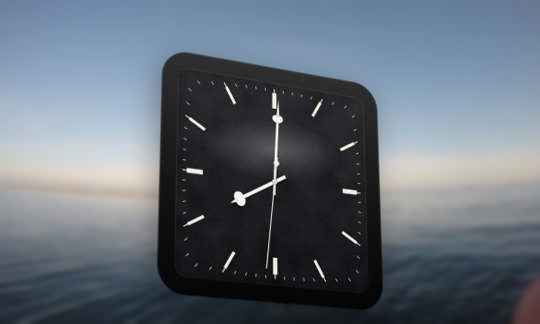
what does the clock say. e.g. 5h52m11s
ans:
8h00m31s
